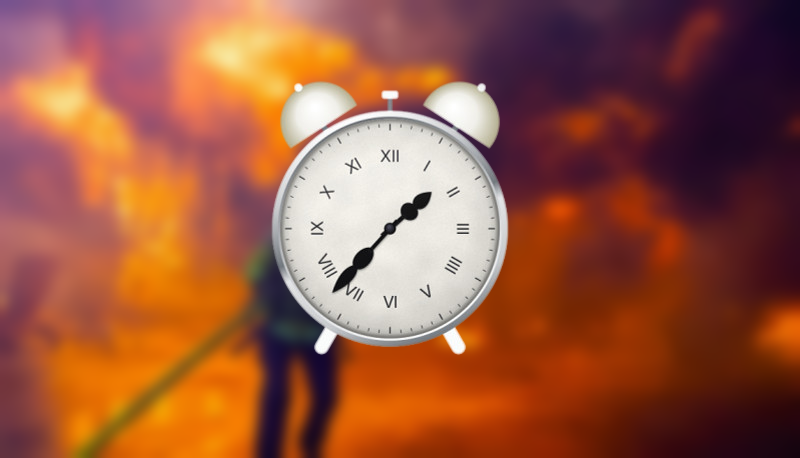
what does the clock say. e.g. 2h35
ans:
1h37
